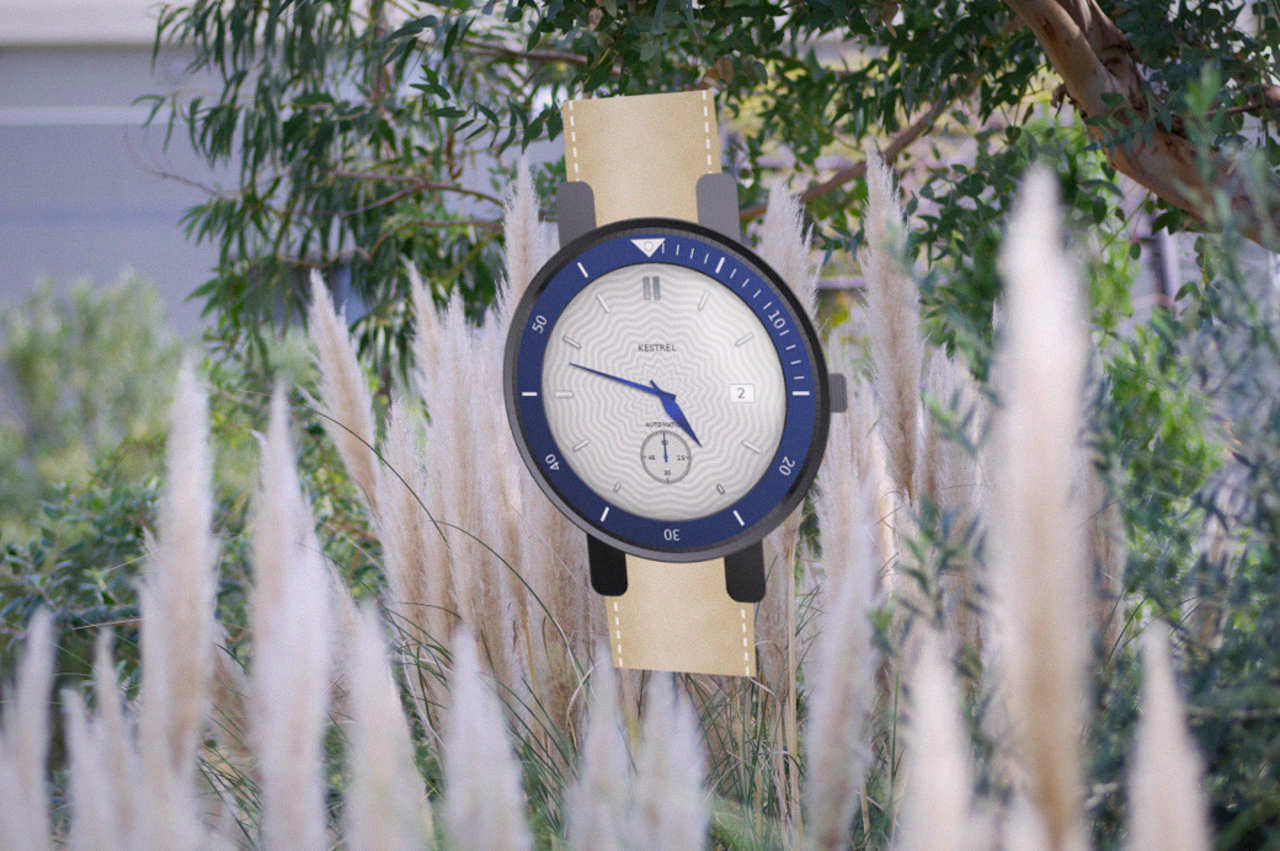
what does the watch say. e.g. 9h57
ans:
4h48
